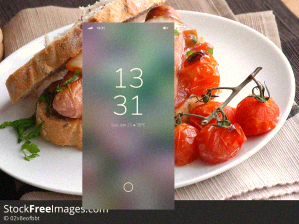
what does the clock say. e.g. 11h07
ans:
13h31
